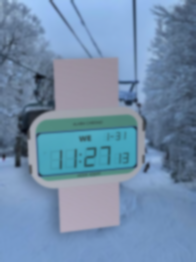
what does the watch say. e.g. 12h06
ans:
11h27
